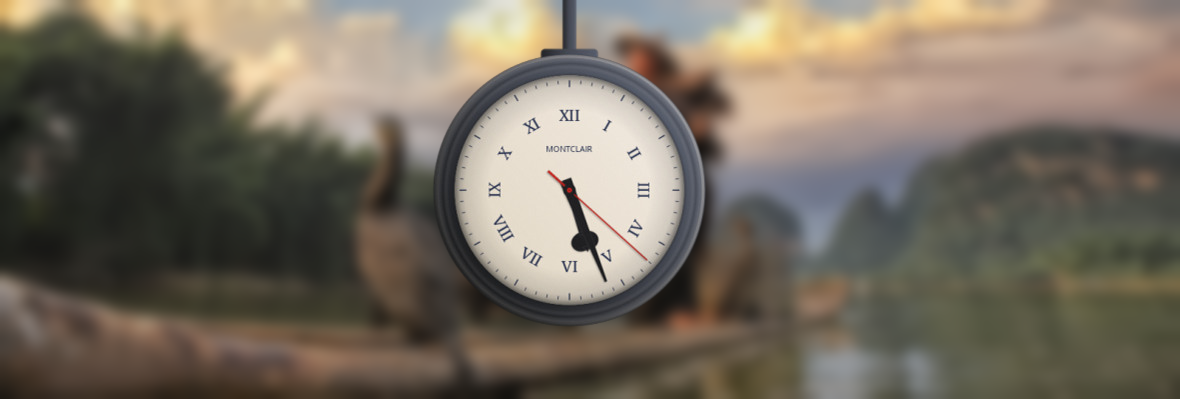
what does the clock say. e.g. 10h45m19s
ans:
5h26m22s
